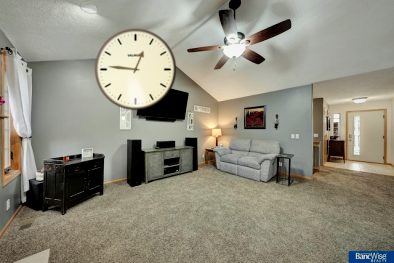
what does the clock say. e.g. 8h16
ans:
12h46
